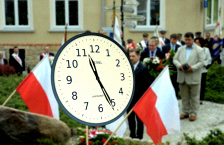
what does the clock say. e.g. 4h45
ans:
11h26
